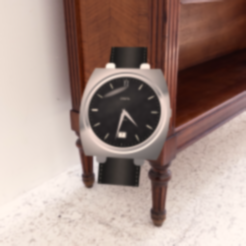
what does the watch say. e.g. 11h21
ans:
4h32
